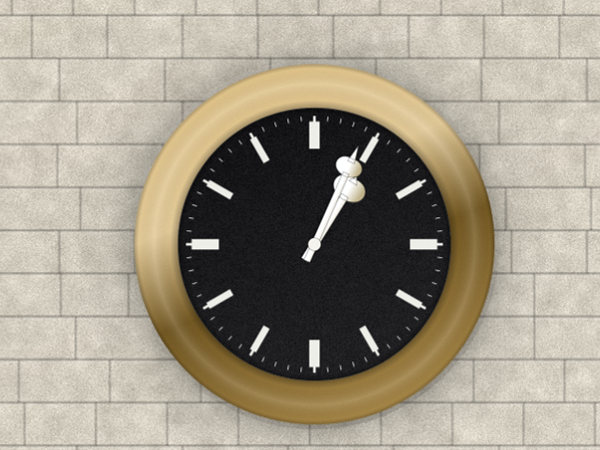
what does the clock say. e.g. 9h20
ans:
1h04
